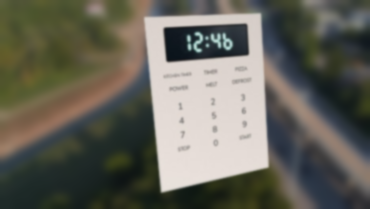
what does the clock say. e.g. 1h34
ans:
12h46
